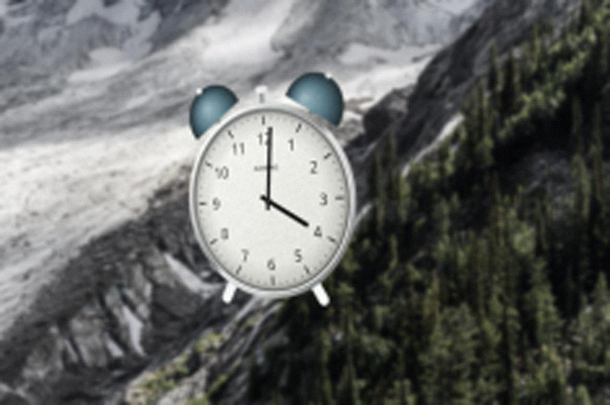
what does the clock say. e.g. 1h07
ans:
4h01
